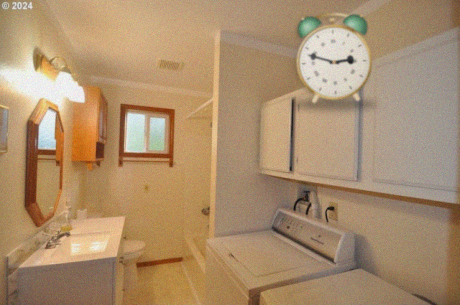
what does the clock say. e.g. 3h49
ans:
2h48
